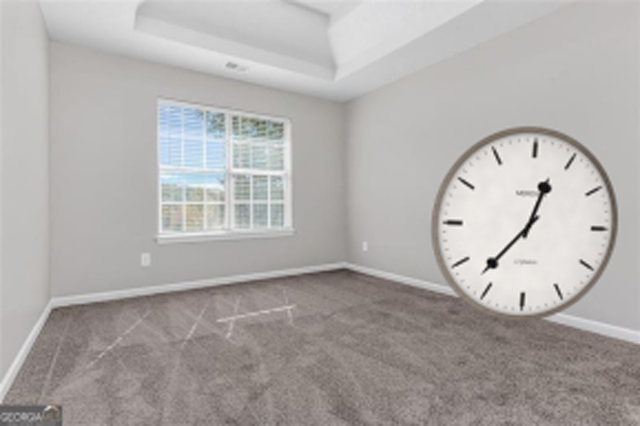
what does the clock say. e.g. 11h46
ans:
12h37
